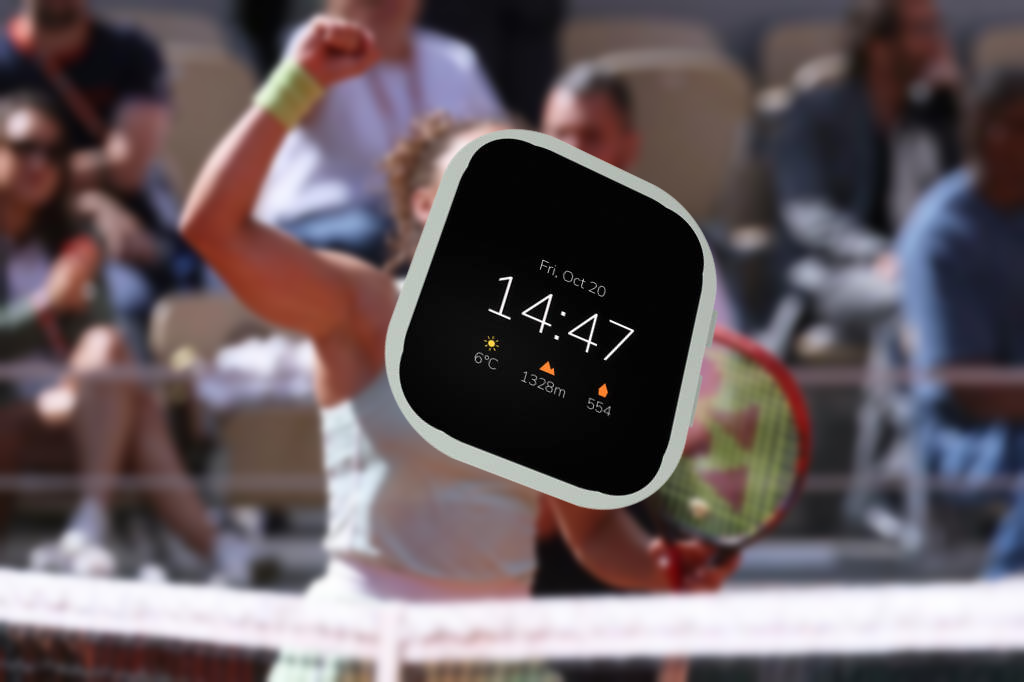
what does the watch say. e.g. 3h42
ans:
14h47
